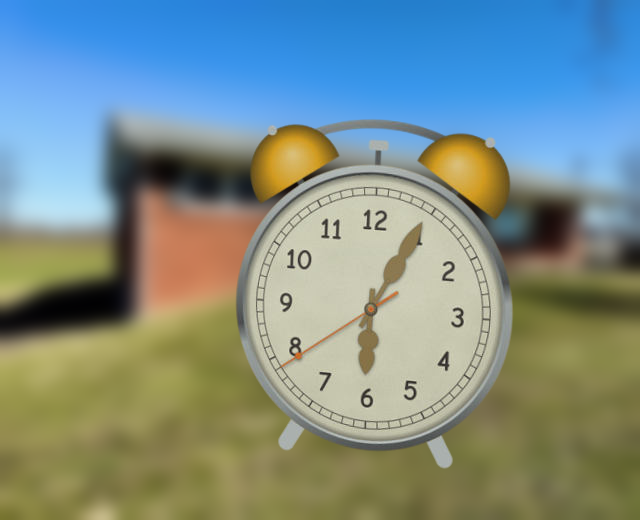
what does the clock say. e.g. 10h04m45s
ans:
6h04m39s
